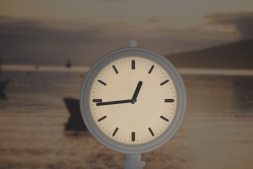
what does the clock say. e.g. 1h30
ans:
12h44
